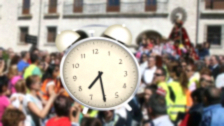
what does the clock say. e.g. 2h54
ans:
7h30
